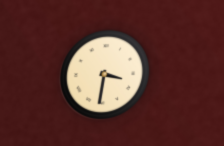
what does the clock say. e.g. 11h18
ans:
3h31
